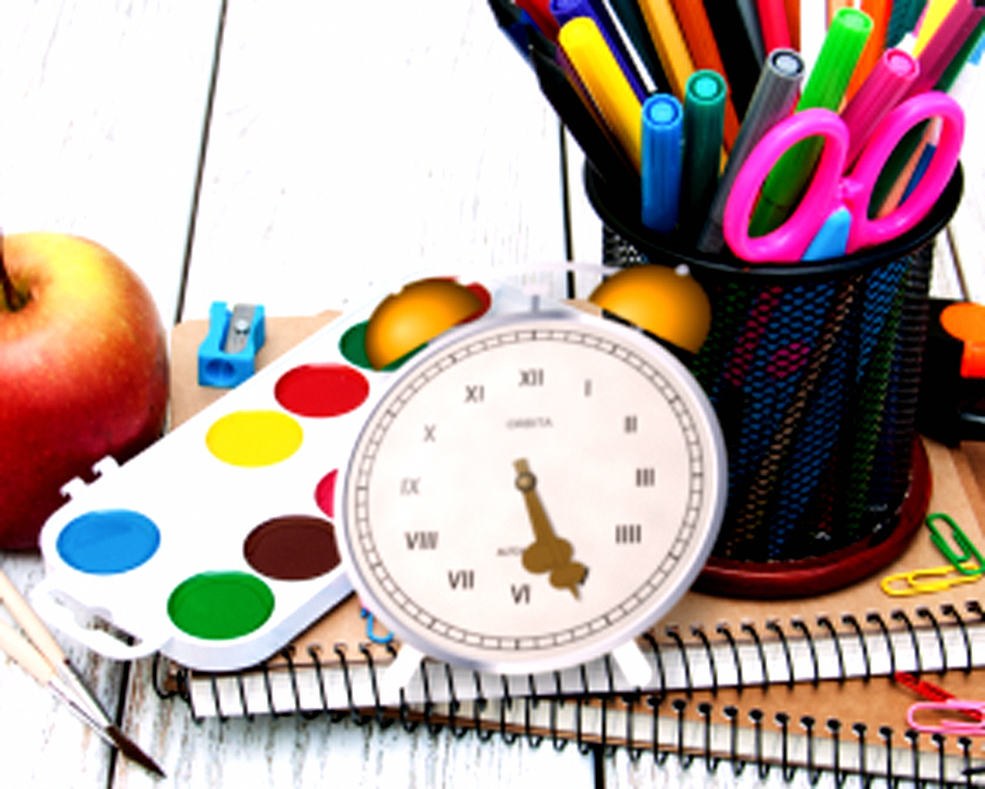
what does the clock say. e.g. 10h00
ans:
5h26
